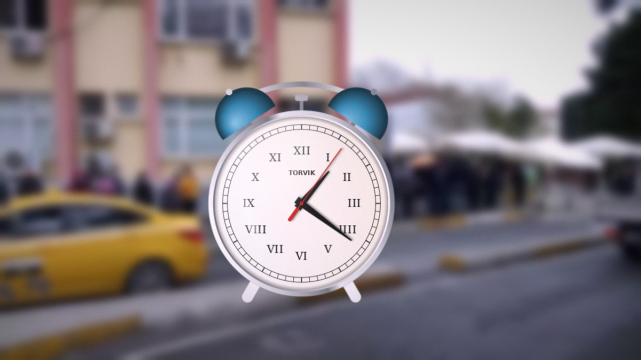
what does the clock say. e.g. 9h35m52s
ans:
1h21m06s
